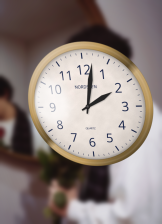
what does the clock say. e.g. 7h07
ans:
2h02
